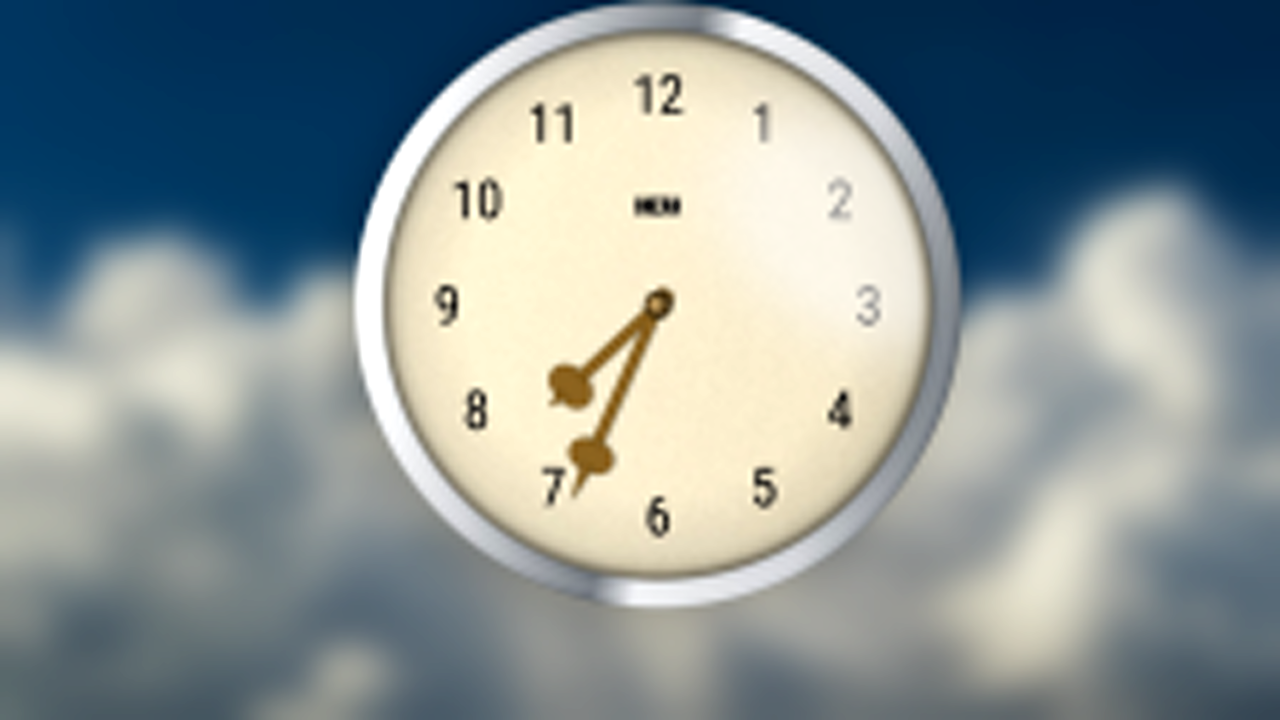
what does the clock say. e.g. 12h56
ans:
7h34
